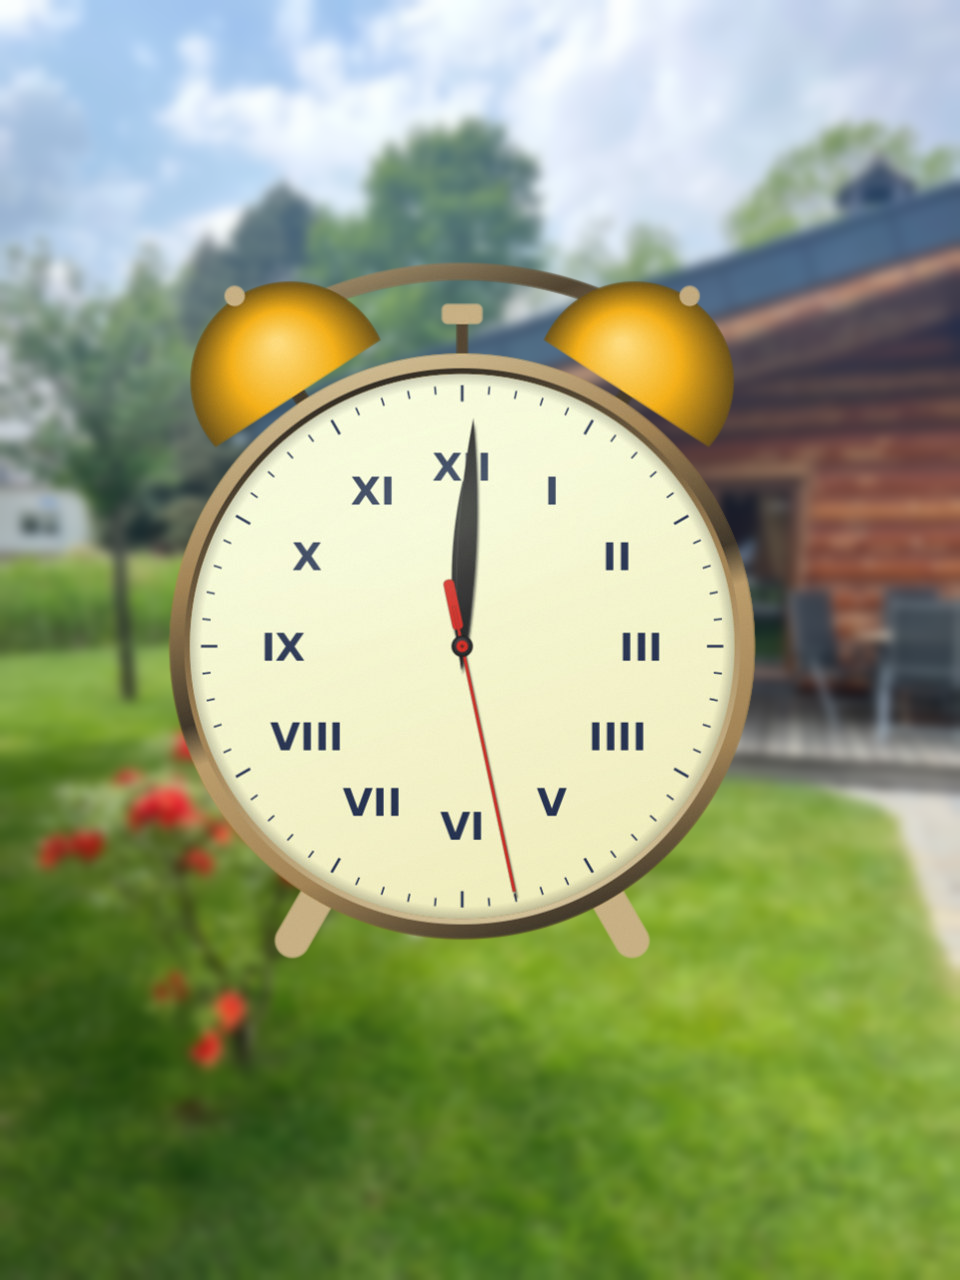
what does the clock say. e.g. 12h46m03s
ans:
12h00m28s
